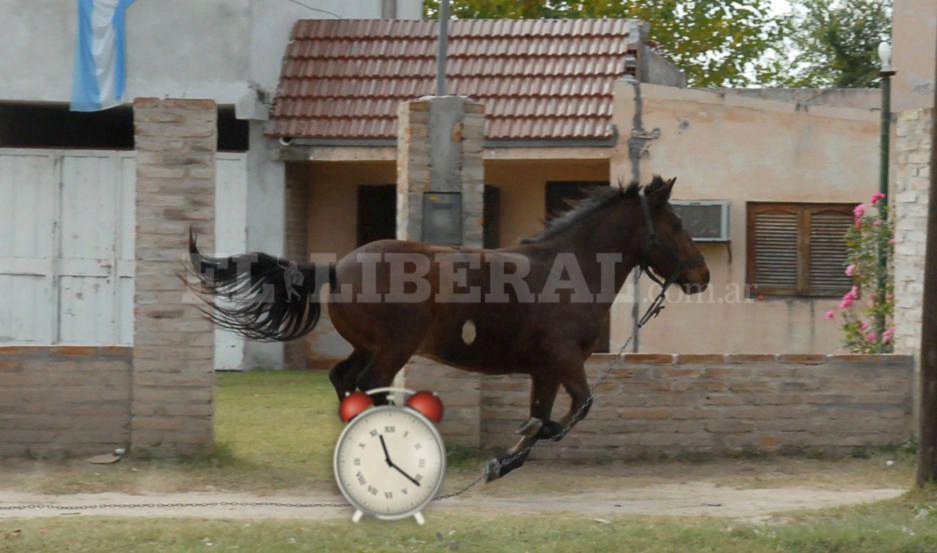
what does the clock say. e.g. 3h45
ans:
11h21
